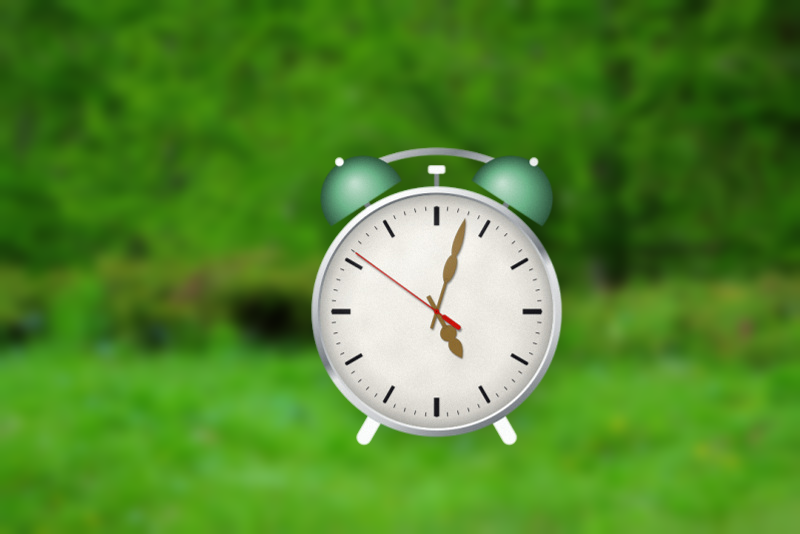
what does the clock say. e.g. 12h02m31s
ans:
5h02m51s
